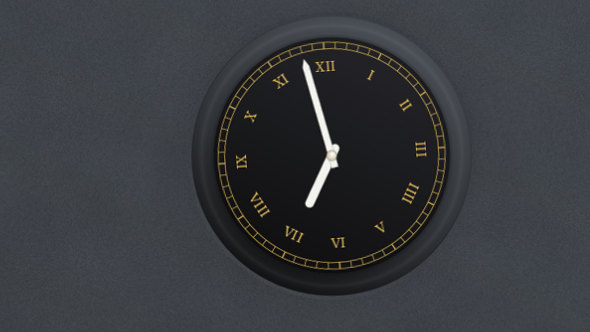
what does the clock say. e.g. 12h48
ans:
6h58
